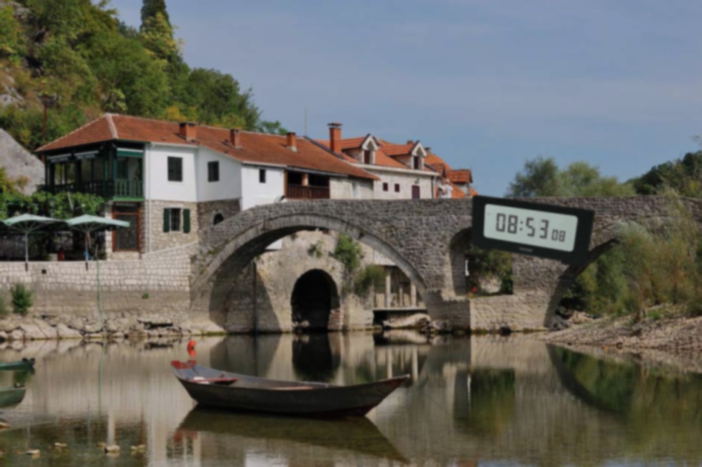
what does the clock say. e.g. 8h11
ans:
8h53
